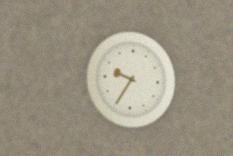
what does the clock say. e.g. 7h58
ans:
9h35
